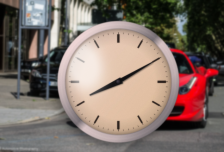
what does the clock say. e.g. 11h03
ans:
8h10
